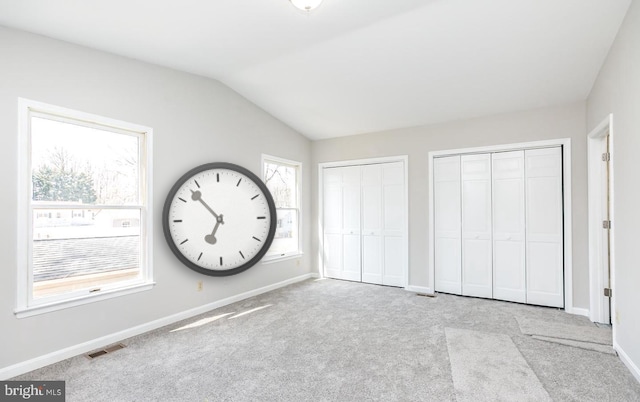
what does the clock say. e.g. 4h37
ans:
6h53
